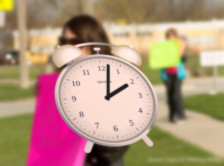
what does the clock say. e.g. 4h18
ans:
2h02
